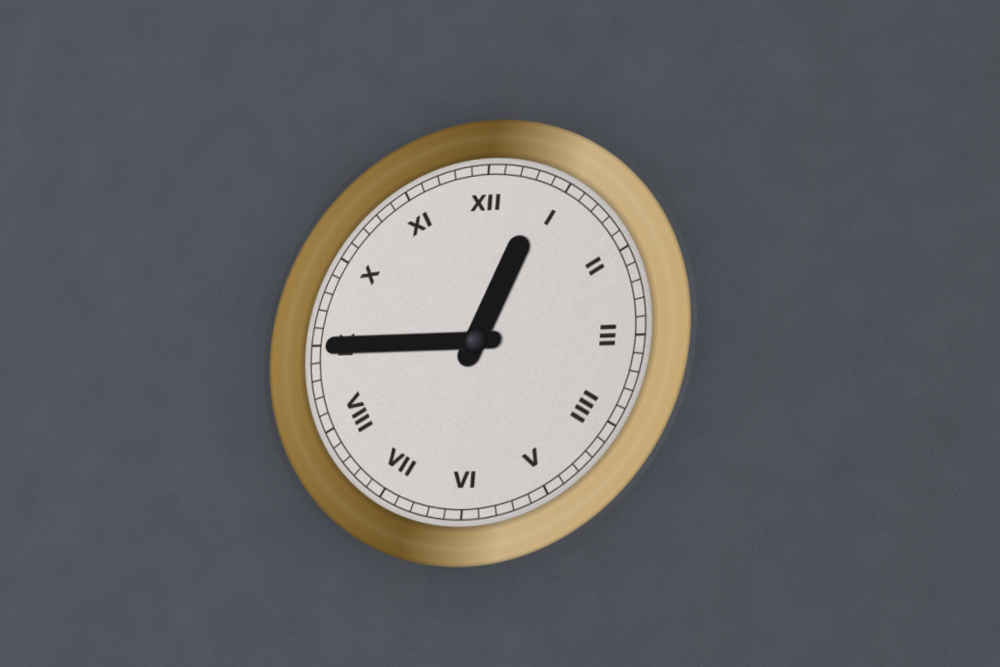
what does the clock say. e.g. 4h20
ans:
12h45
